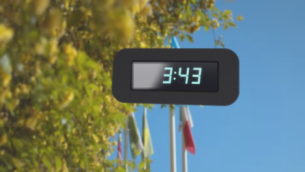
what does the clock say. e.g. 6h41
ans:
3h43
